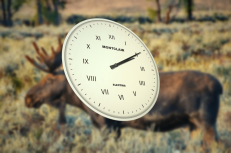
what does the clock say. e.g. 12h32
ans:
2h10
